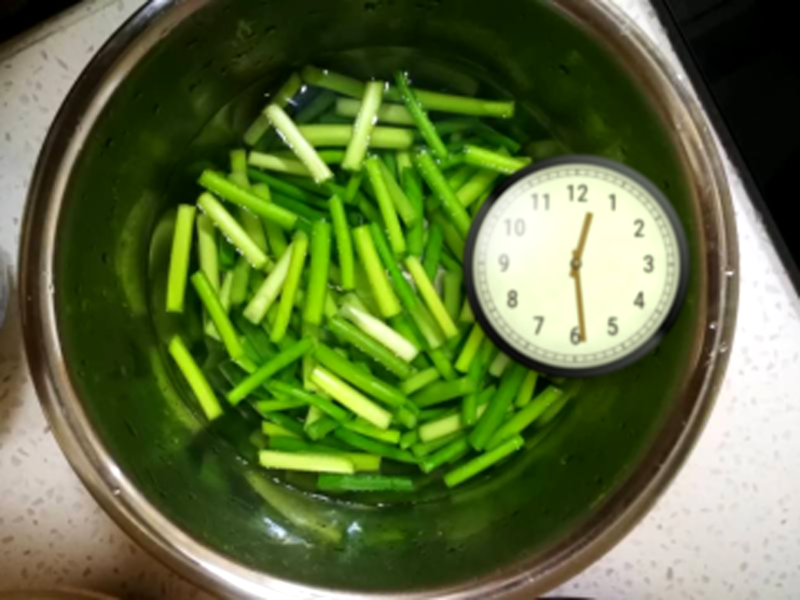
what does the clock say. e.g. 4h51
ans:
12h29
